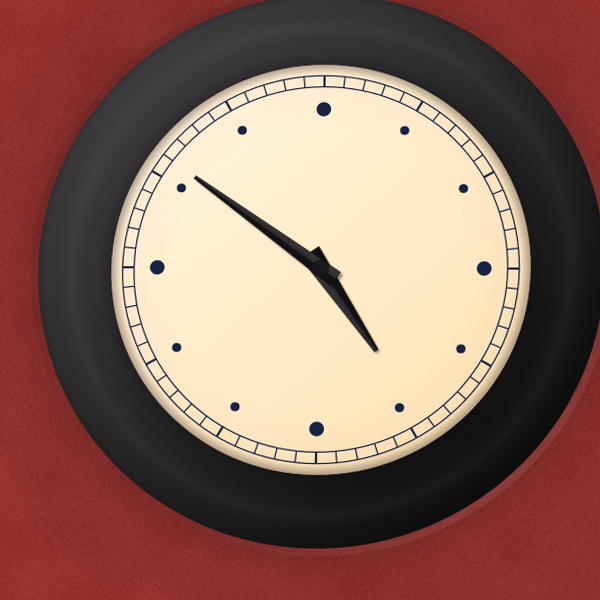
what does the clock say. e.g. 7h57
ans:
4h51
